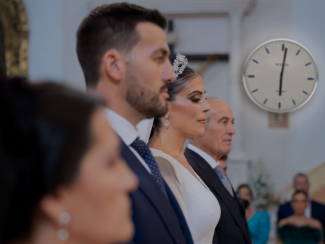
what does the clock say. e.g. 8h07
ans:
6h01
